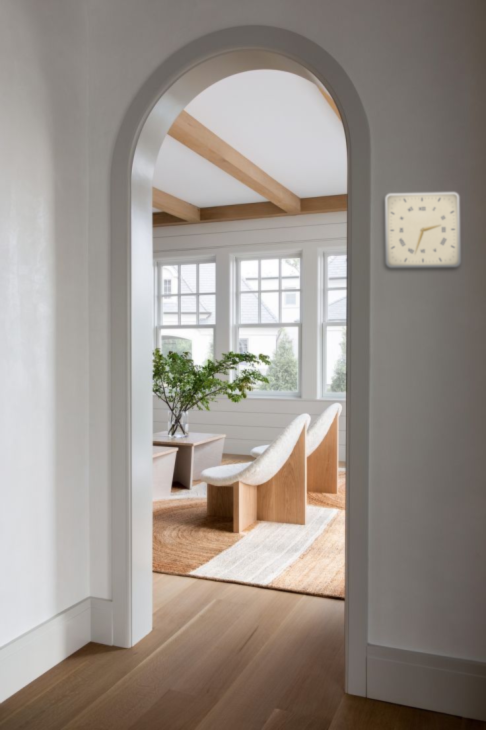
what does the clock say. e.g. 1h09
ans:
2h33
